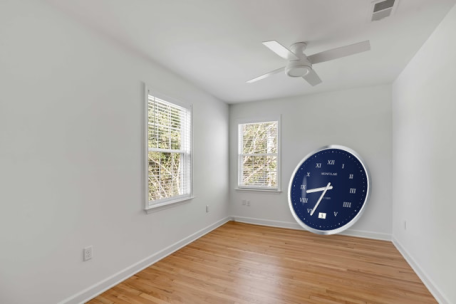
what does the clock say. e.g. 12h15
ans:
8h34
